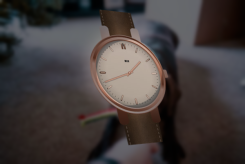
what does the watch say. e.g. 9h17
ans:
1h42
